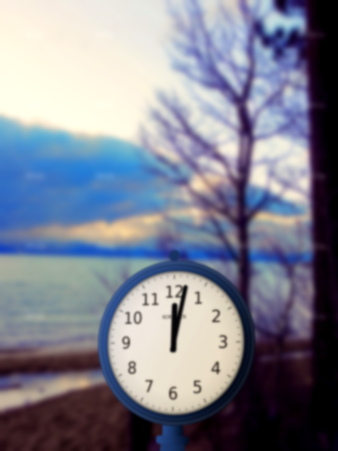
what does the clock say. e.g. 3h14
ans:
12h02
